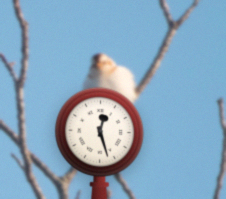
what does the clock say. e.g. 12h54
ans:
12h27
